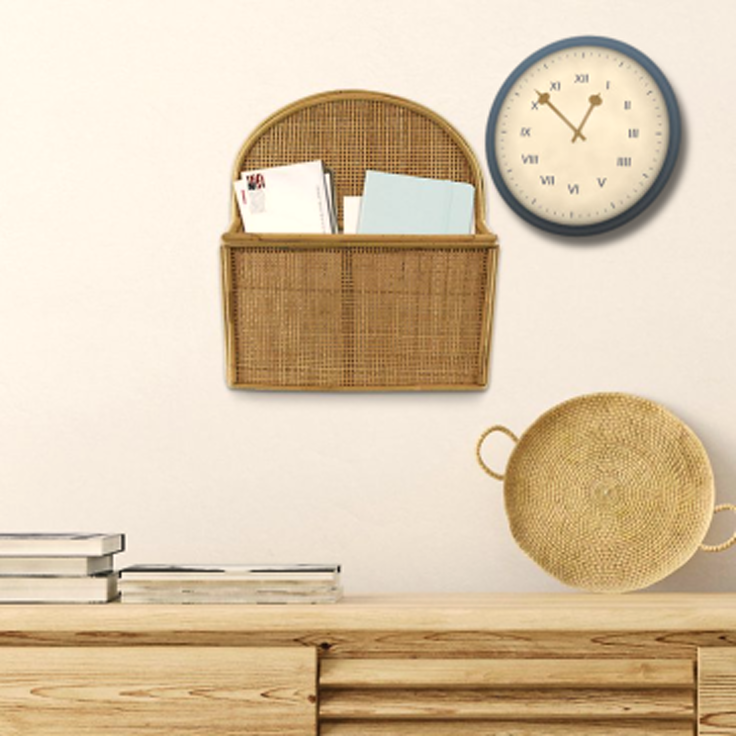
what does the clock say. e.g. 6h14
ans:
12h52
